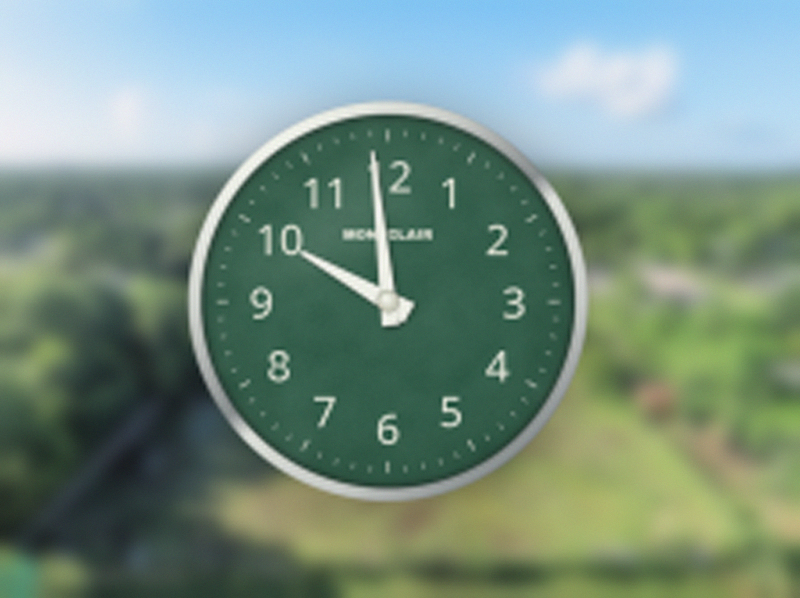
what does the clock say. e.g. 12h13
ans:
9h59
